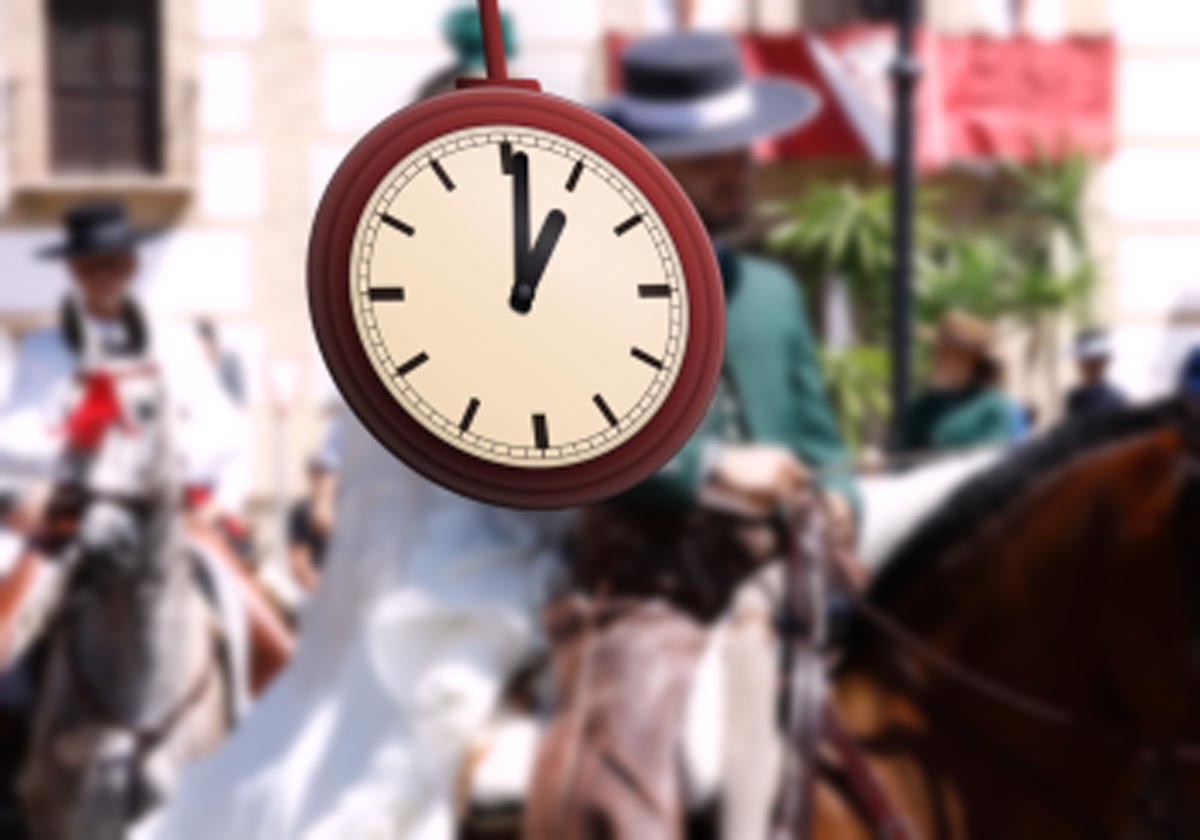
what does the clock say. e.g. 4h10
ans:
1h01
